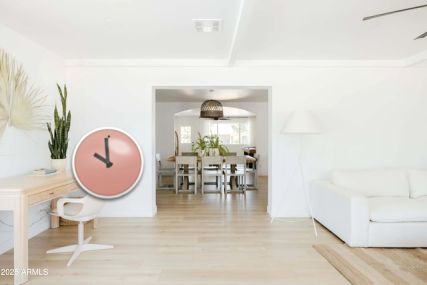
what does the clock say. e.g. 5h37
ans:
9h59
